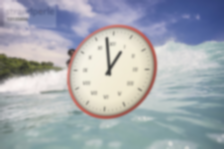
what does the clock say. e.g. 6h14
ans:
12h58
